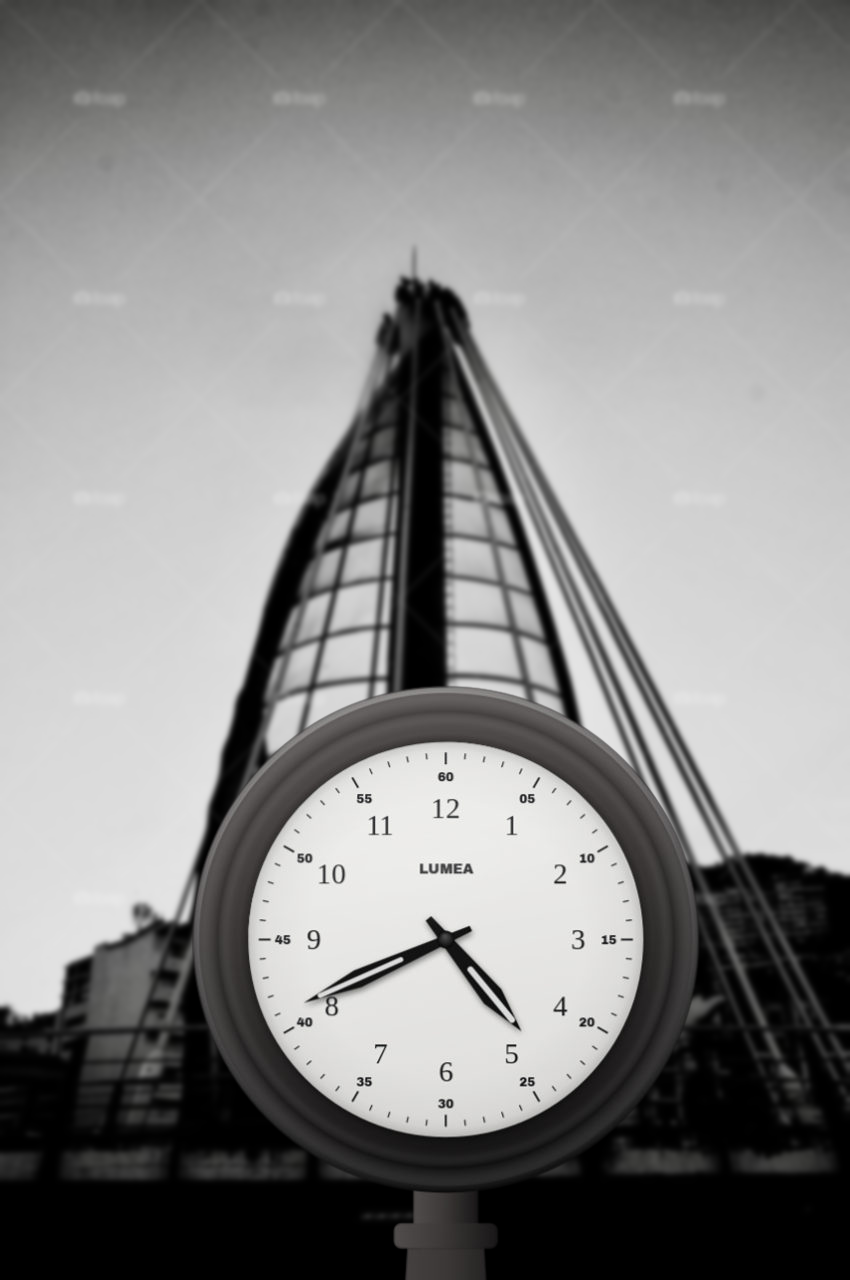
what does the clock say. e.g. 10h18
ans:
4h41
